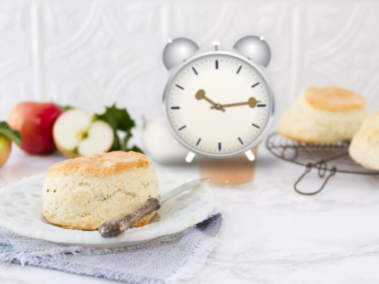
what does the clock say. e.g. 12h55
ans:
10h14
